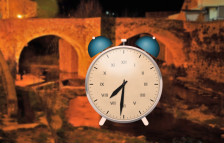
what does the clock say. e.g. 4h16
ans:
7h31
